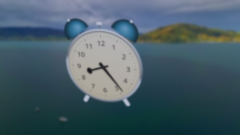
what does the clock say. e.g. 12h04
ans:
8h24
